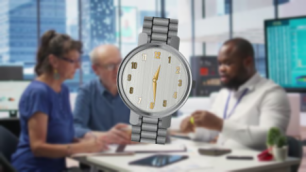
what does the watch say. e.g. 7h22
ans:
12h29
